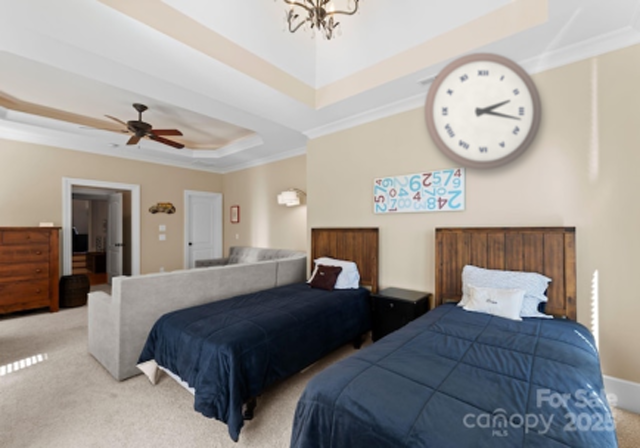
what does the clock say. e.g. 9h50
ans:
2h17
